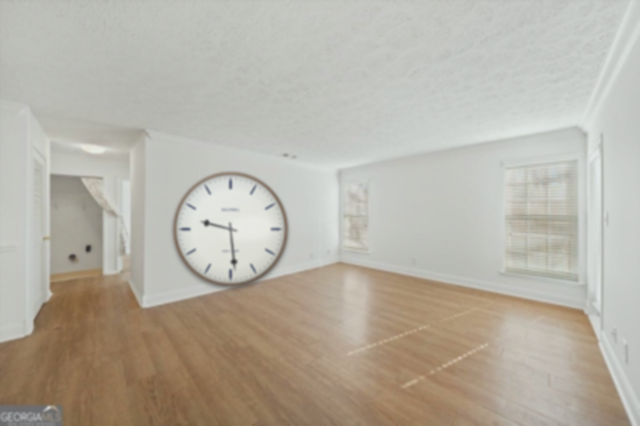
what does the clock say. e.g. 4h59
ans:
9h29
